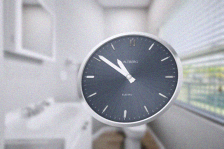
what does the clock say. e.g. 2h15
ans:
10h51
